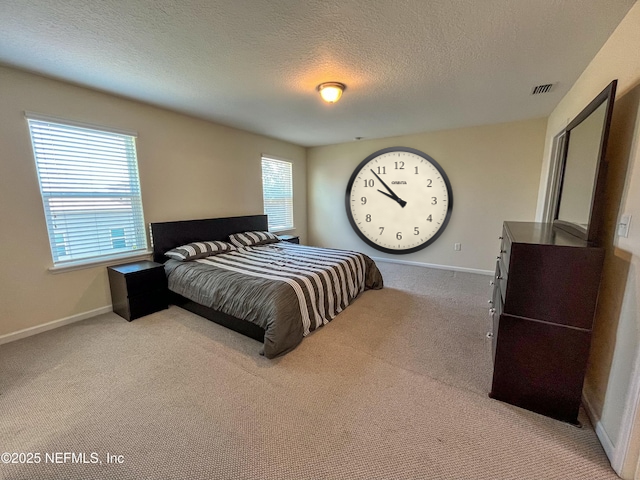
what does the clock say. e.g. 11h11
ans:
9h53
